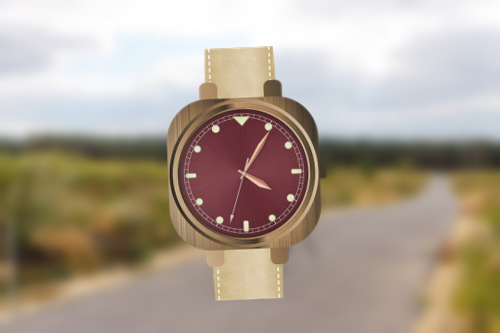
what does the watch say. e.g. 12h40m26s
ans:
4h05m33s
